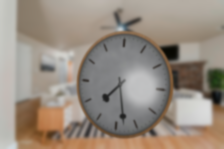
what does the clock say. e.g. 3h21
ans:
7h28
